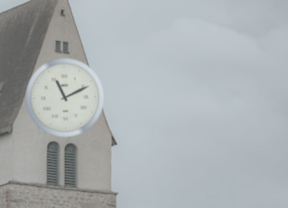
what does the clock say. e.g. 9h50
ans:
11h11
